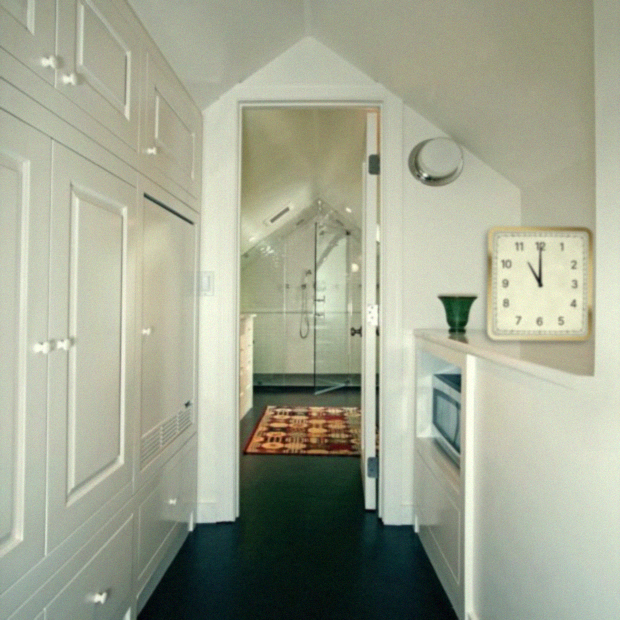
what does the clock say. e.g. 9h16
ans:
11h00
